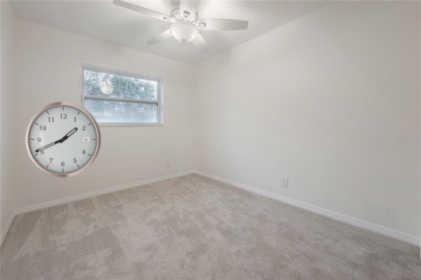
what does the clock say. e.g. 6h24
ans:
1h41
